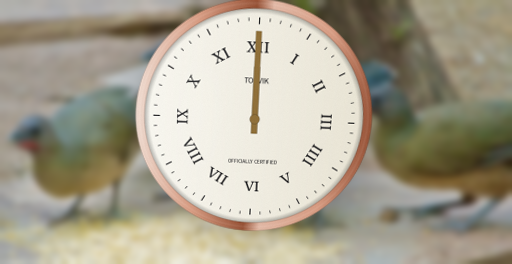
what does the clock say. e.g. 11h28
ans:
12h00
